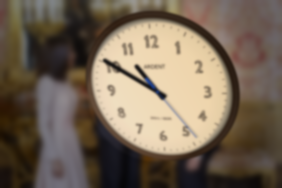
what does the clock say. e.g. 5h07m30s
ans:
10h50m24s
